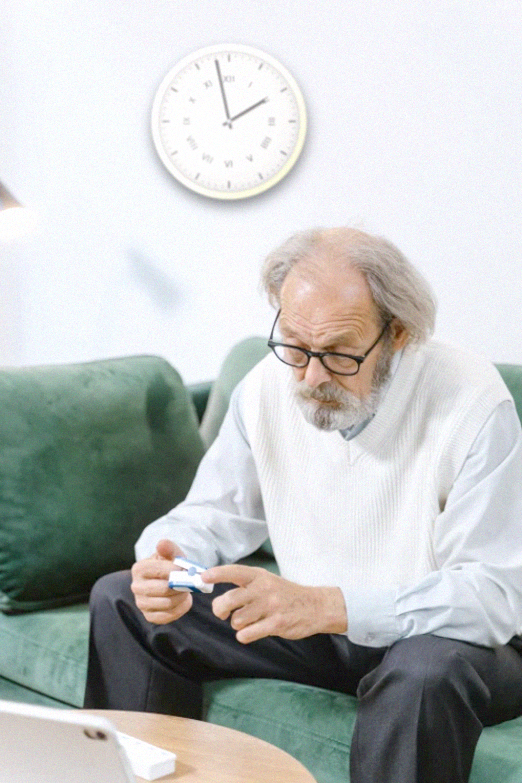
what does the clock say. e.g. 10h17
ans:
1h58
